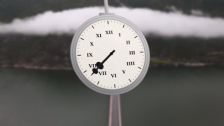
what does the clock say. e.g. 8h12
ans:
7h38
